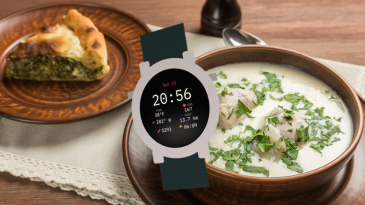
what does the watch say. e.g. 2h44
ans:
20h56
